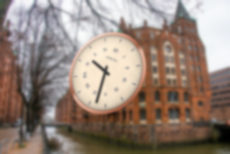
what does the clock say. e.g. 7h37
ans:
9h28
